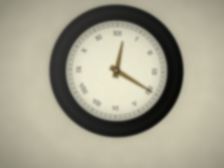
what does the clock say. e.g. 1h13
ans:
12h20
